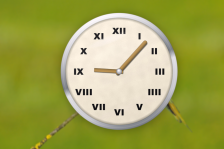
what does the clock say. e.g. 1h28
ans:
9h07
